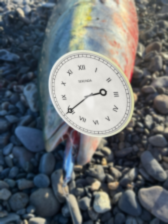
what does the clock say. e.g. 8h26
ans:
2h40
